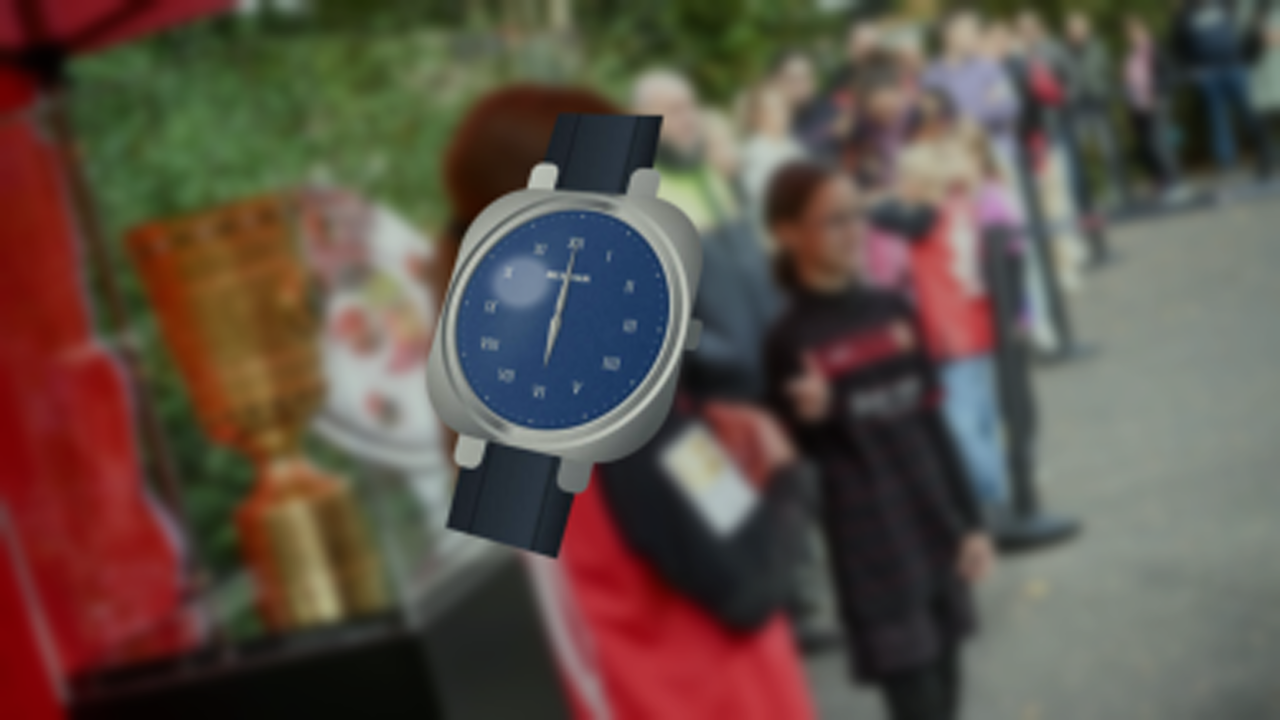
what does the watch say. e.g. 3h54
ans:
6h00
